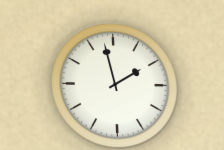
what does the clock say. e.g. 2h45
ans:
1h58
